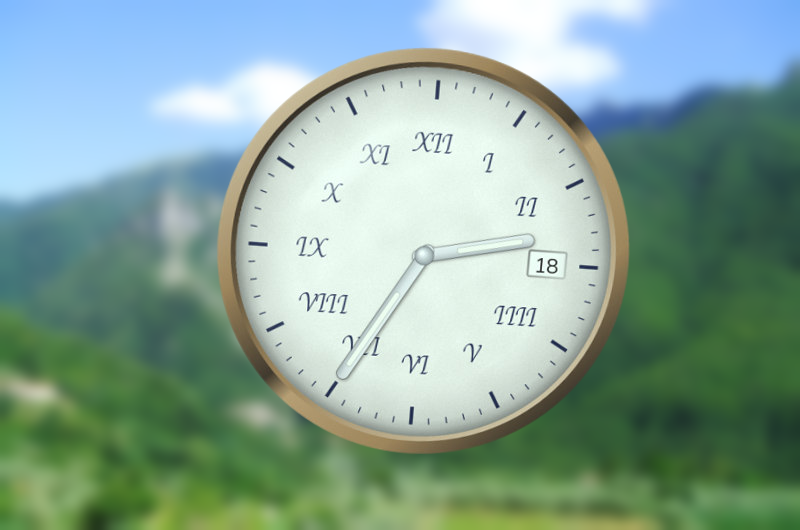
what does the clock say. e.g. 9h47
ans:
2h35
